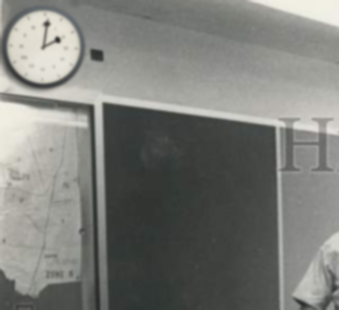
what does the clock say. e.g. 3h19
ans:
2h01
